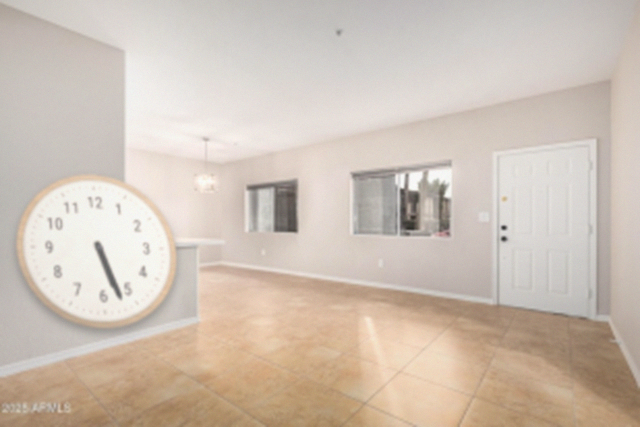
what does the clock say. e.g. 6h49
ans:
5h27
